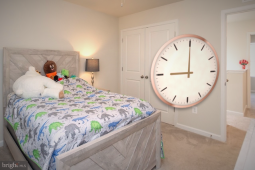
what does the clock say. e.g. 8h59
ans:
9h00
